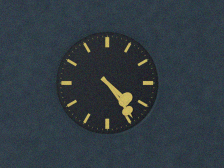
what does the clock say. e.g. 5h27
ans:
4h24
